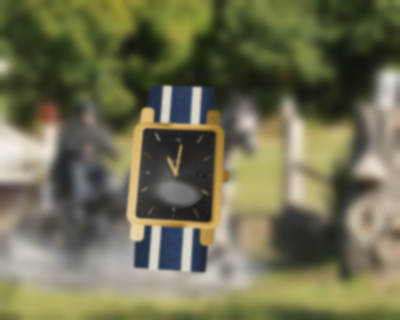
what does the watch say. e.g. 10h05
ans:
11h01
